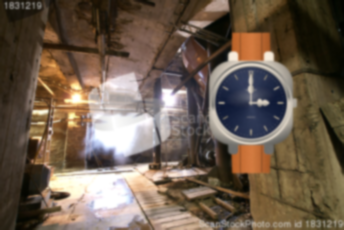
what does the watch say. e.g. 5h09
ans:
3h00
